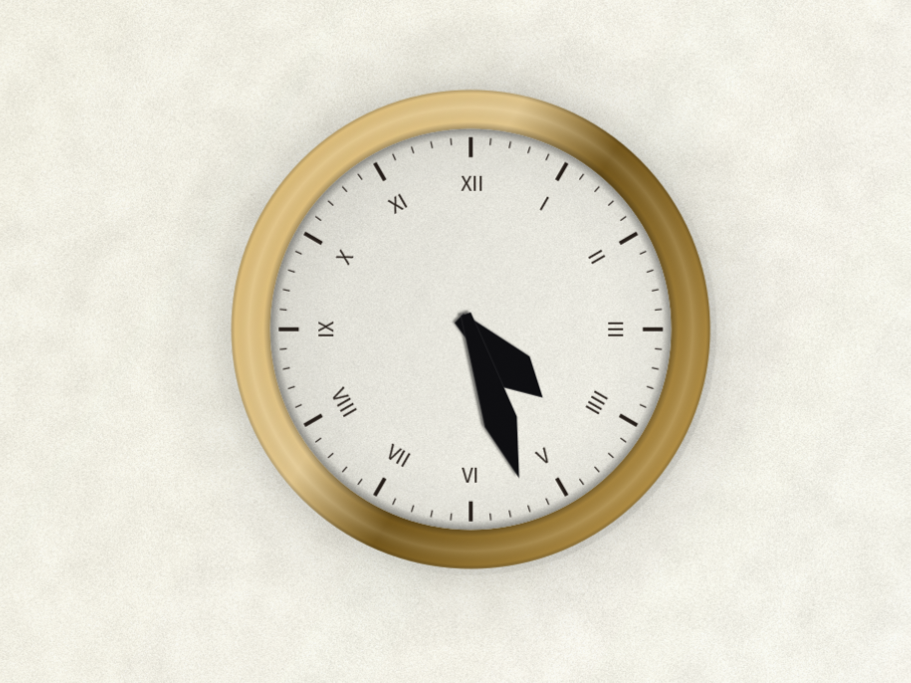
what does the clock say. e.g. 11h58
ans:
4h27
